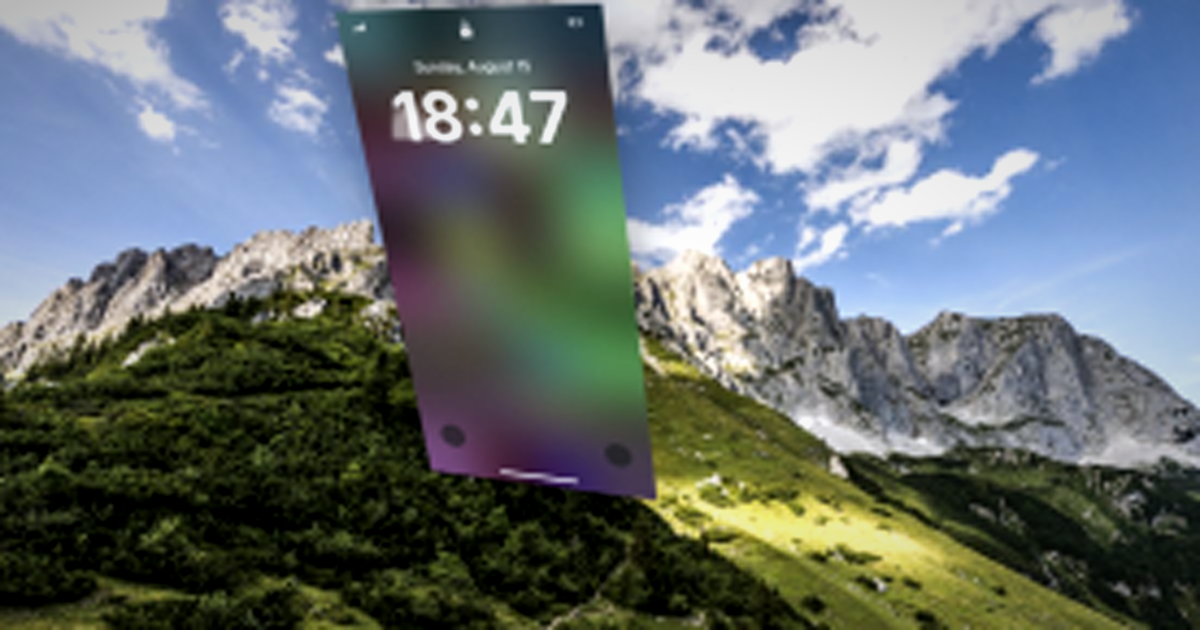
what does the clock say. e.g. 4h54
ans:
18h47
